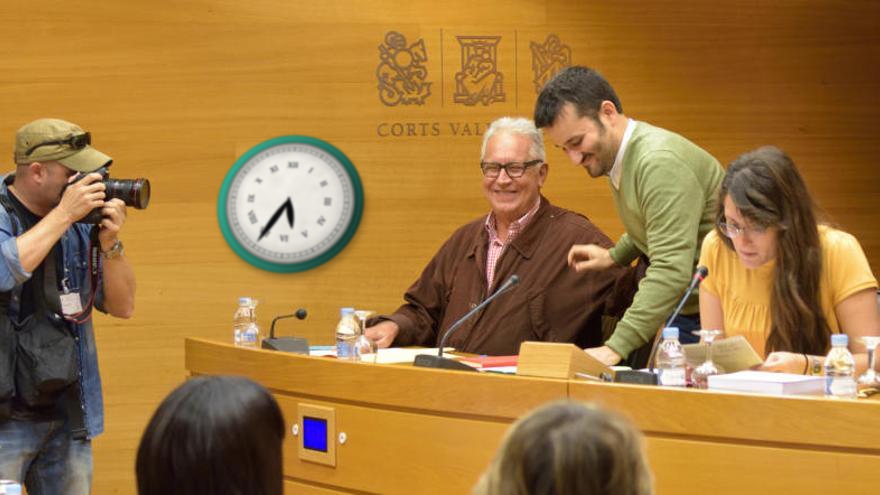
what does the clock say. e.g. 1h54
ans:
5h35
